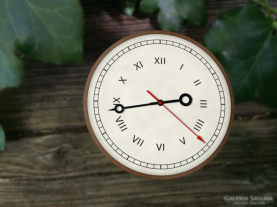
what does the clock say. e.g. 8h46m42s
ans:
2h43m22s
